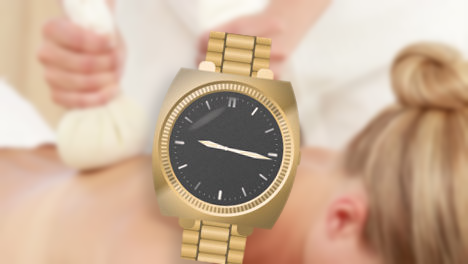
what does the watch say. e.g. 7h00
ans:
9h16
